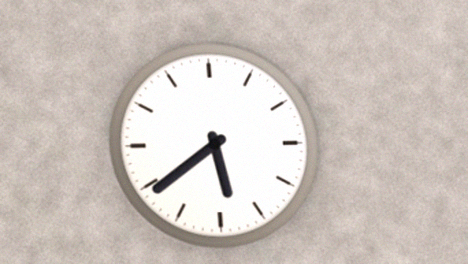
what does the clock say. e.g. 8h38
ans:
5h39
